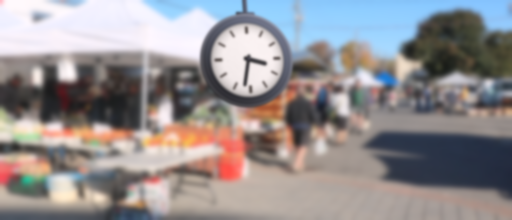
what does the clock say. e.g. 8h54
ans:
3h32
